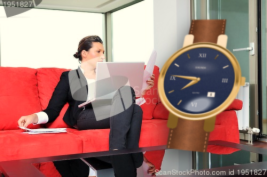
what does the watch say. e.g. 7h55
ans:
7h46
